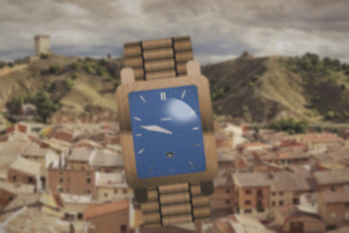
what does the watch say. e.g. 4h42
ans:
9h48
